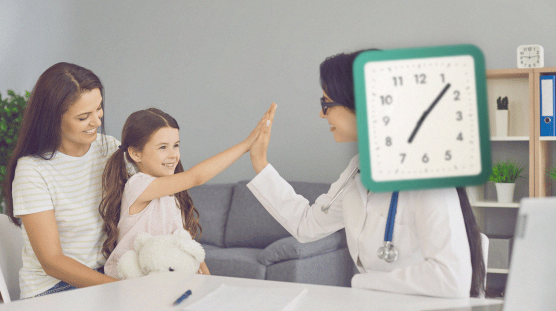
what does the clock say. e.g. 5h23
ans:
7h07
